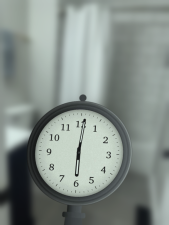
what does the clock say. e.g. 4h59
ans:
6h01
